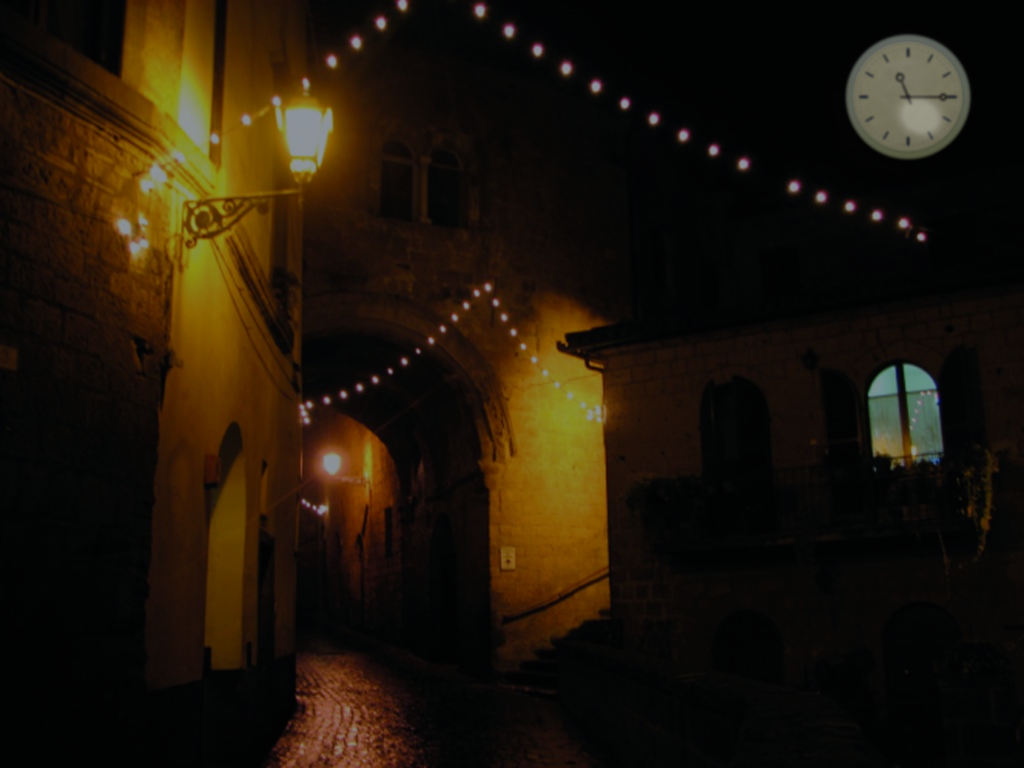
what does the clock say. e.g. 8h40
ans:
11h15
